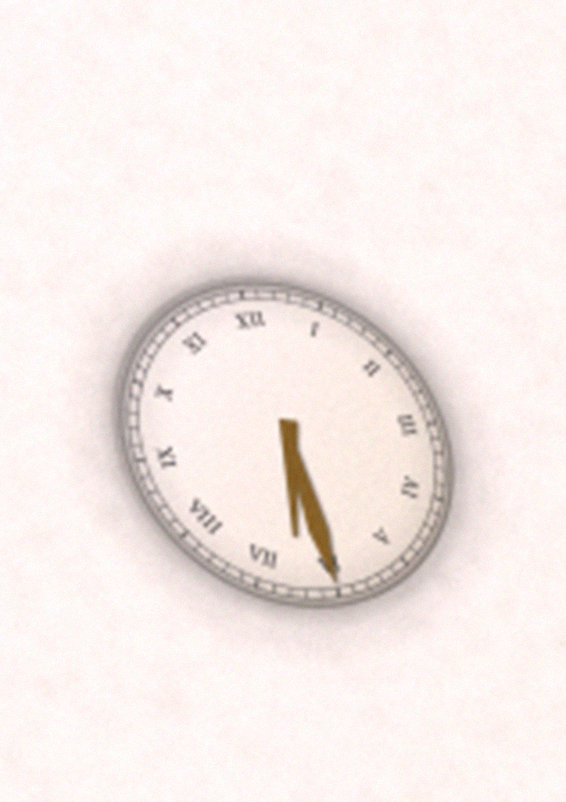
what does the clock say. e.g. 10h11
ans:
6h30
